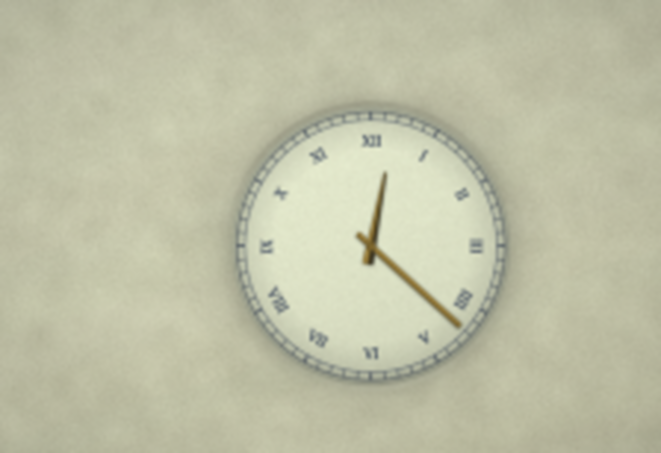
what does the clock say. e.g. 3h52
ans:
12h22
